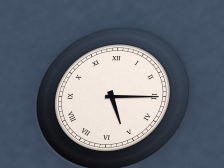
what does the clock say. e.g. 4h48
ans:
5h15
